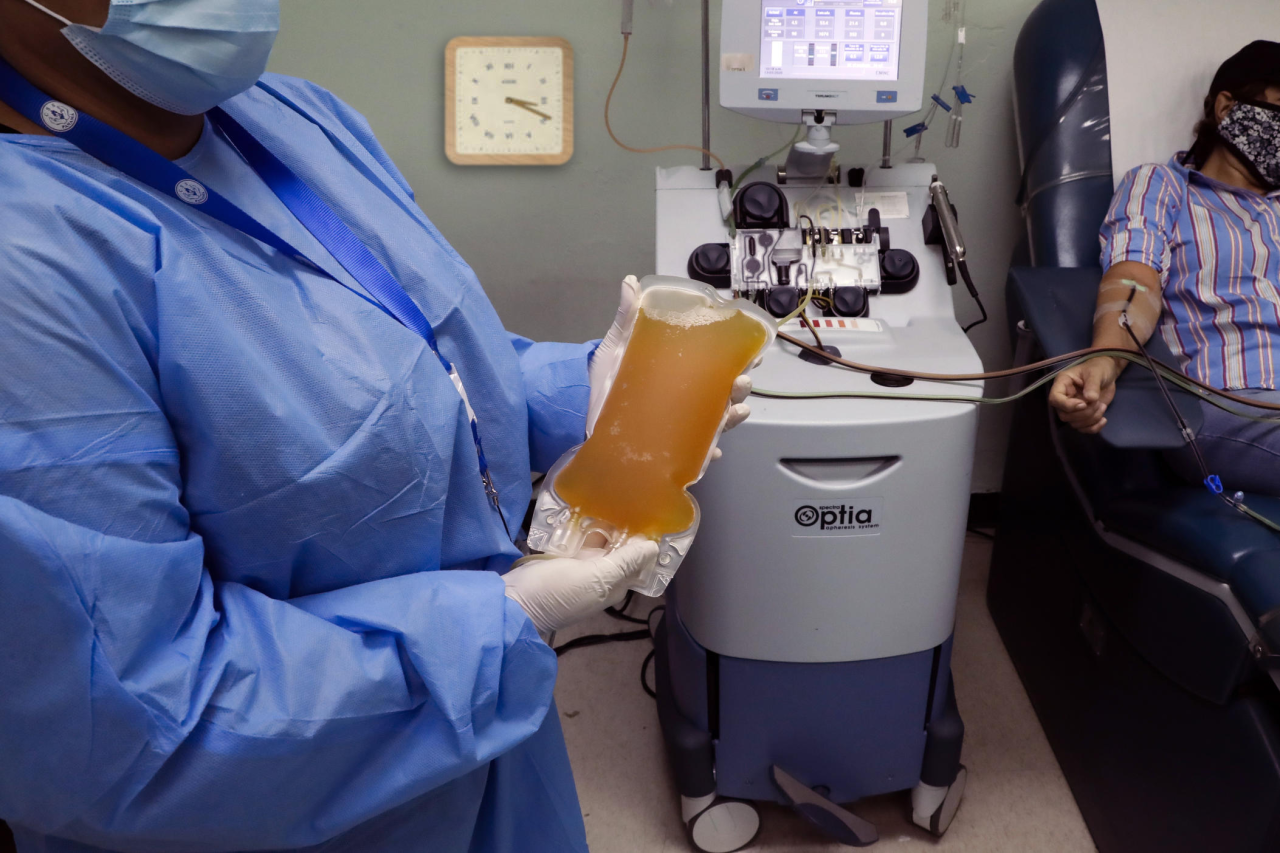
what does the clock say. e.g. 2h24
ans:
3h19
